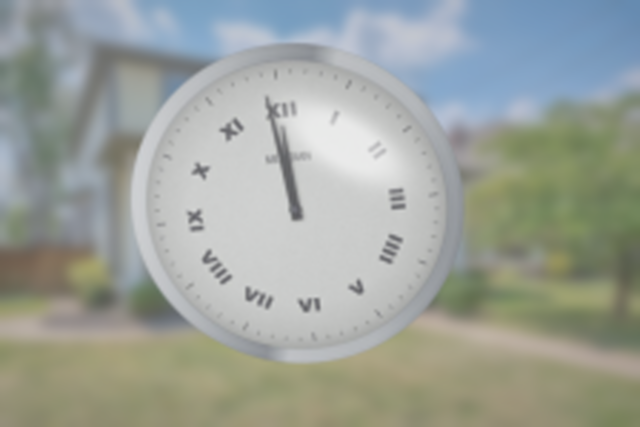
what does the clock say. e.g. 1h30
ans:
11h59
